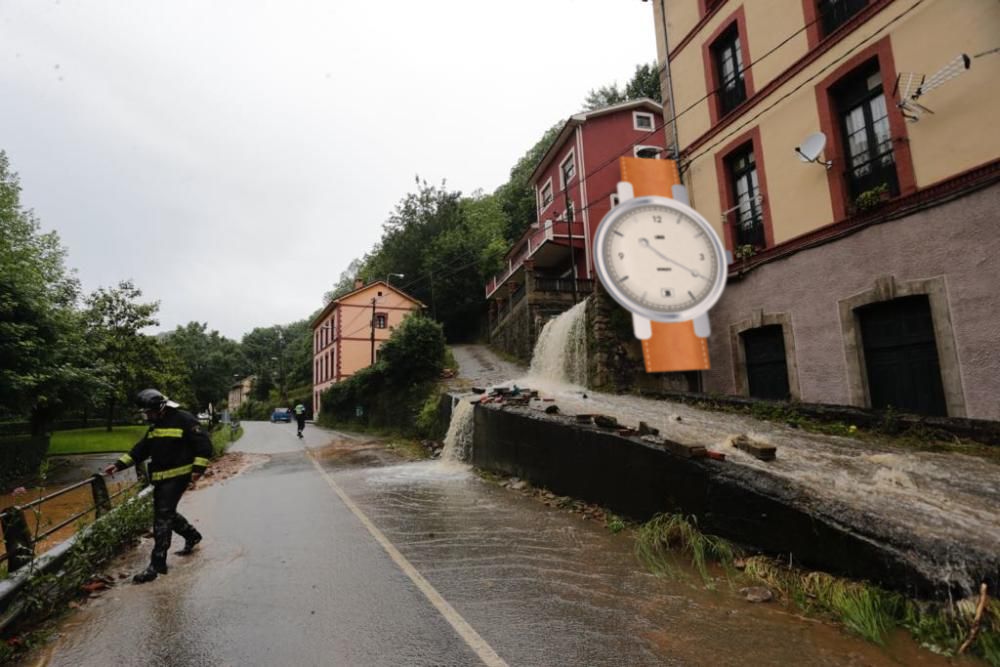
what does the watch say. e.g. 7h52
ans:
10h20
